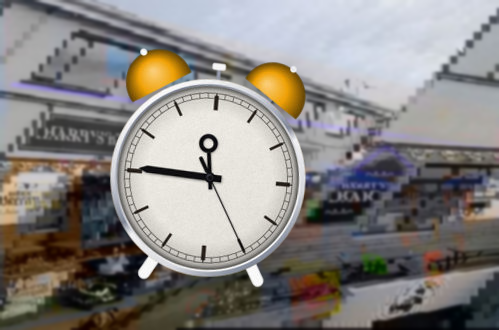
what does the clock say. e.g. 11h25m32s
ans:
11h45m25s
